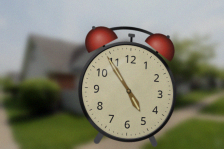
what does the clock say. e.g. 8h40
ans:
4h54
